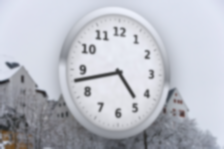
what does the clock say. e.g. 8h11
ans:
4h43
